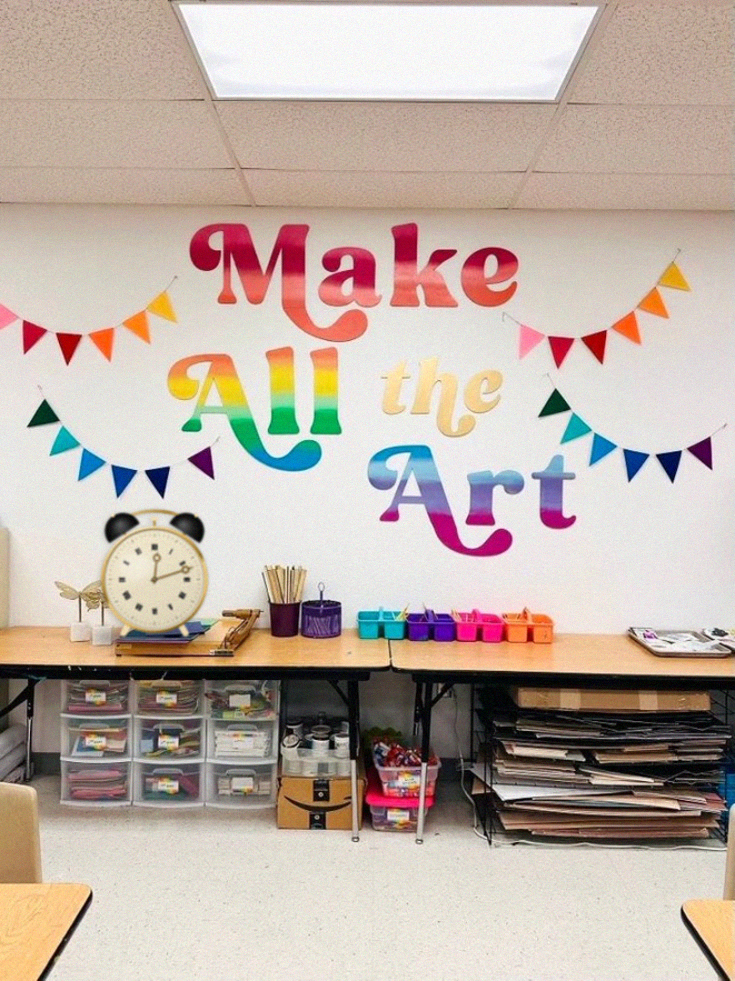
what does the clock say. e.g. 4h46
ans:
12h12
